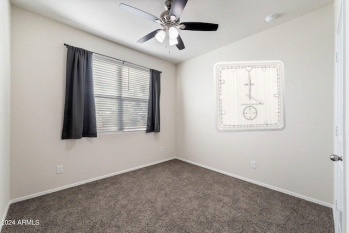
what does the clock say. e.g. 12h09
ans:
4h00
